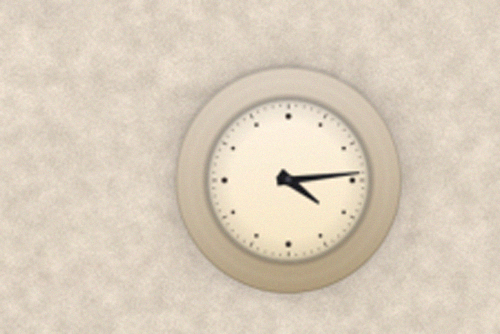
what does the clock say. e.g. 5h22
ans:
4h14
